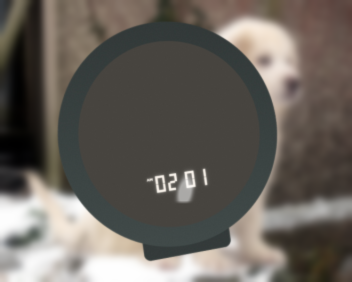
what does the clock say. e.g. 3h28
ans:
2h01
